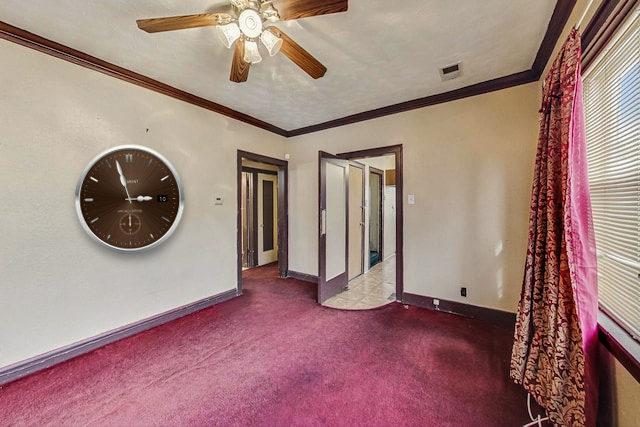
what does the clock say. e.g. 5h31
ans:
2h57
